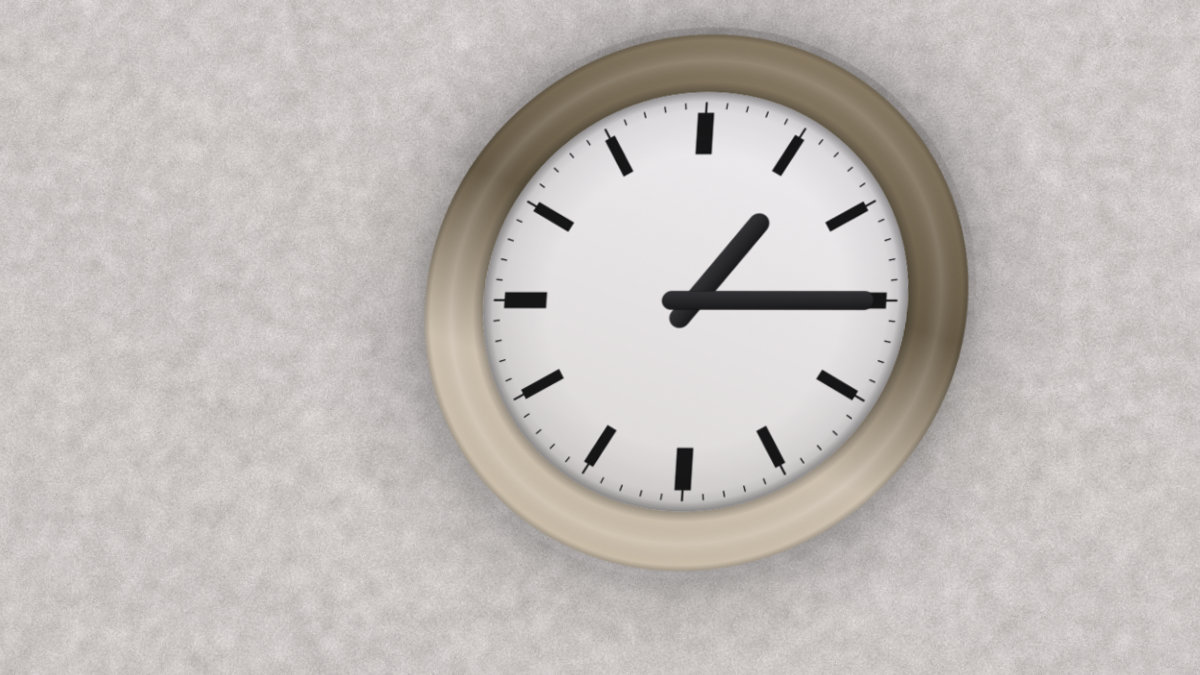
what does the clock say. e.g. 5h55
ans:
1h15
